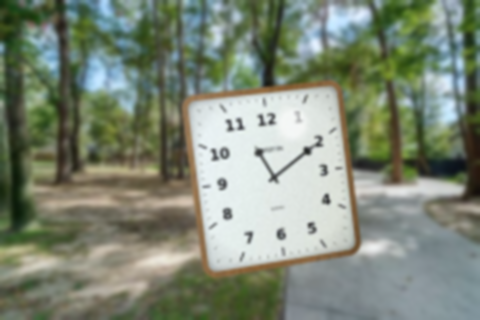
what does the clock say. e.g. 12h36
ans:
11h10
